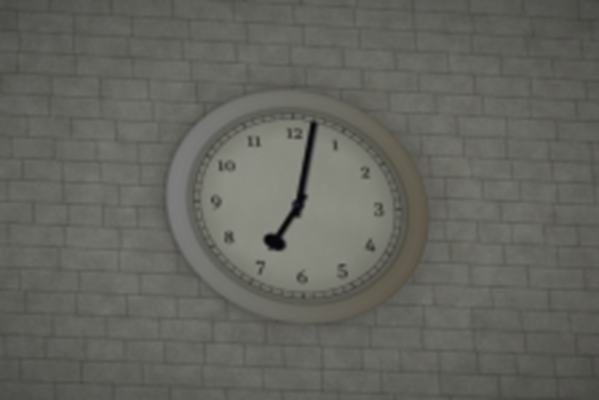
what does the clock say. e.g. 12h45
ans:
7h02
